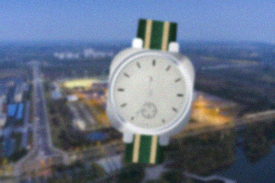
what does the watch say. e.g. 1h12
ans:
11h34
